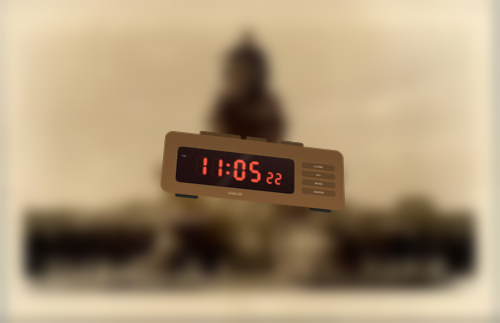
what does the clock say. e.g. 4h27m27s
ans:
11h05m22s
